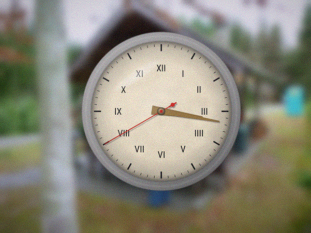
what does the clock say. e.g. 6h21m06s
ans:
3h16m40s
